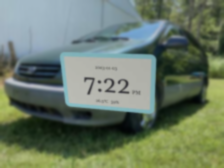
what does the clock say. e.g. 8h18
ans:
7h22
